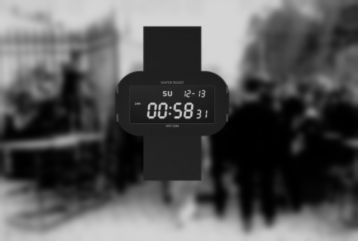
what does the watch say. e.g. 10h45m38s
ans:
0h58m31s
